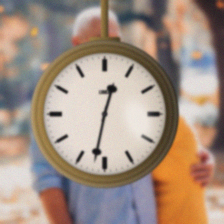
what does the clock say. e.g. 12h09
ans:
12h32
